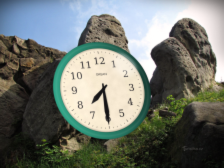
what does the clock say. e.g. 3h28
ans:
7h30
